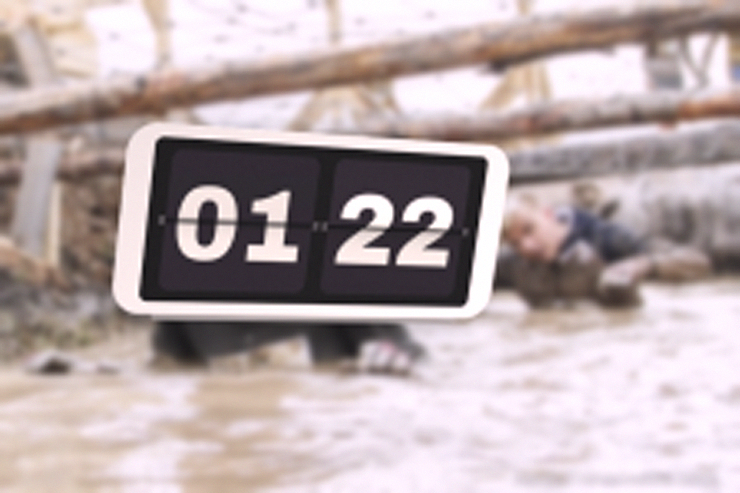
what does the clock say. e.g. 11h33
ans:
1h22
